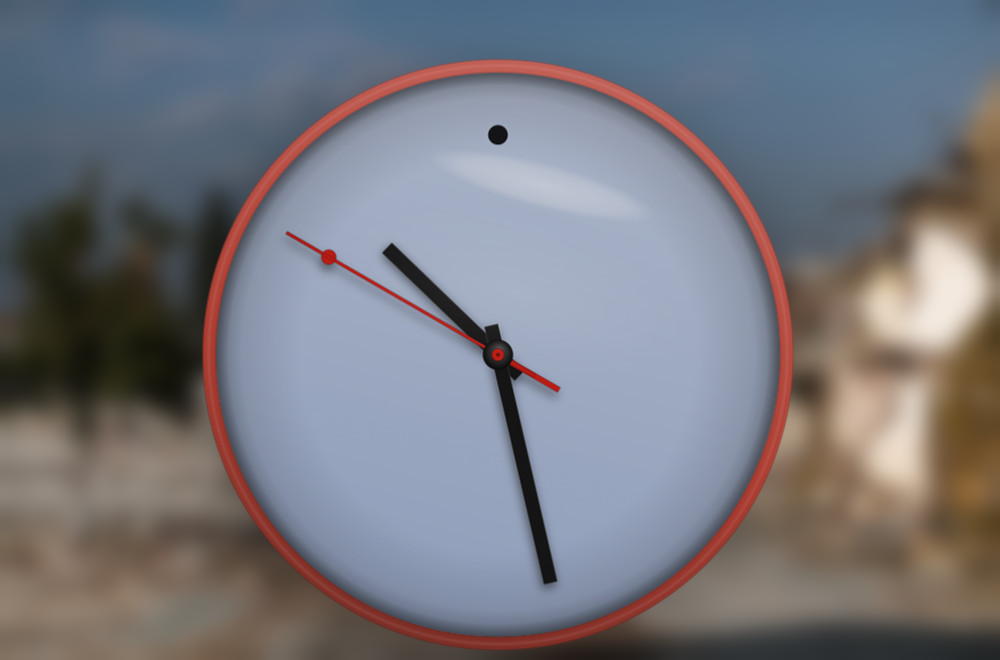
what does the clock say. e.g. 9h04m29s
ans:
10h27m50s
